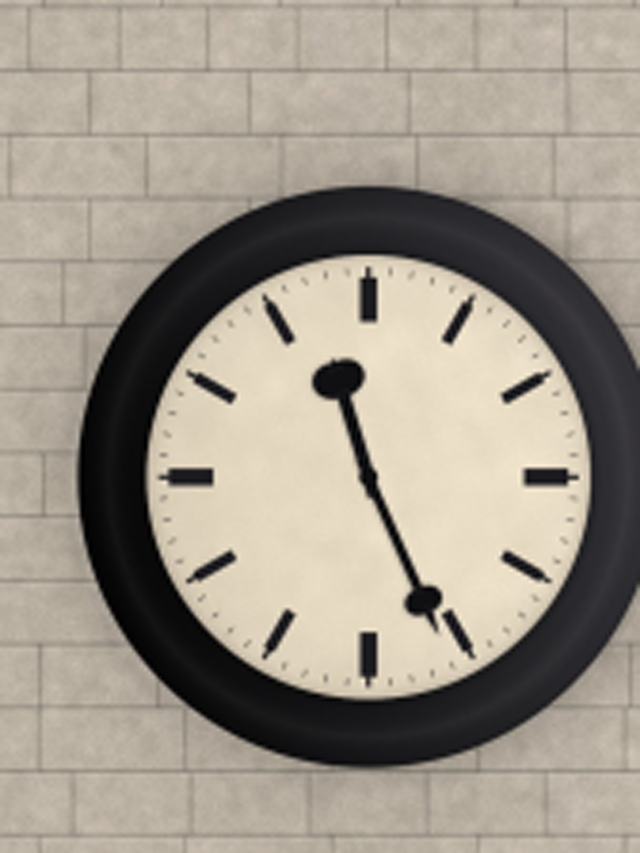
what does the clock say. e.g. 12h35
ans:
11h26
